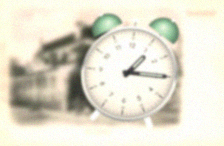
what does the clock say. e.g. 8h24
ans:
1h15
